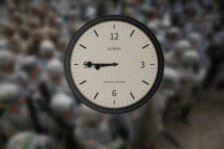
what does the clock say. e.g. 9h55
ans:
8h45
